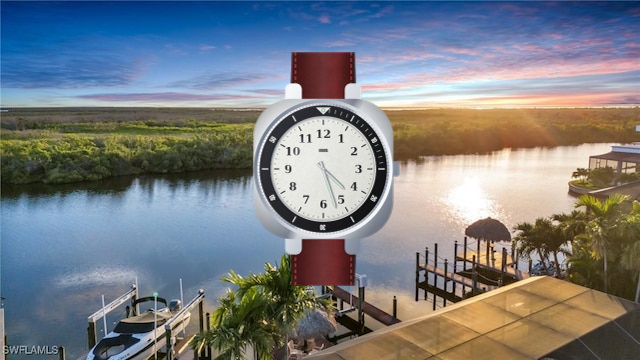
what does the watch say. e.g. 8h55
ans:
4h27
